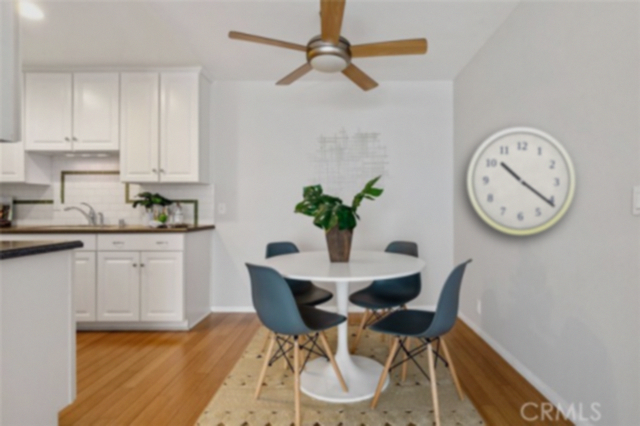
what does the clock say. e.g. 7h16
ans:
10h21
